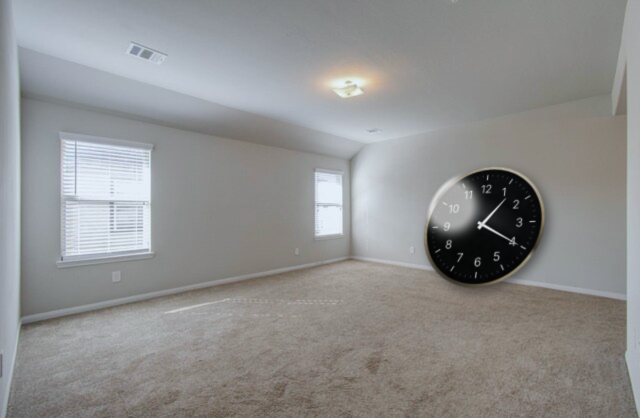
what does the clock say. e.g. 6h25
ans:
1h20
